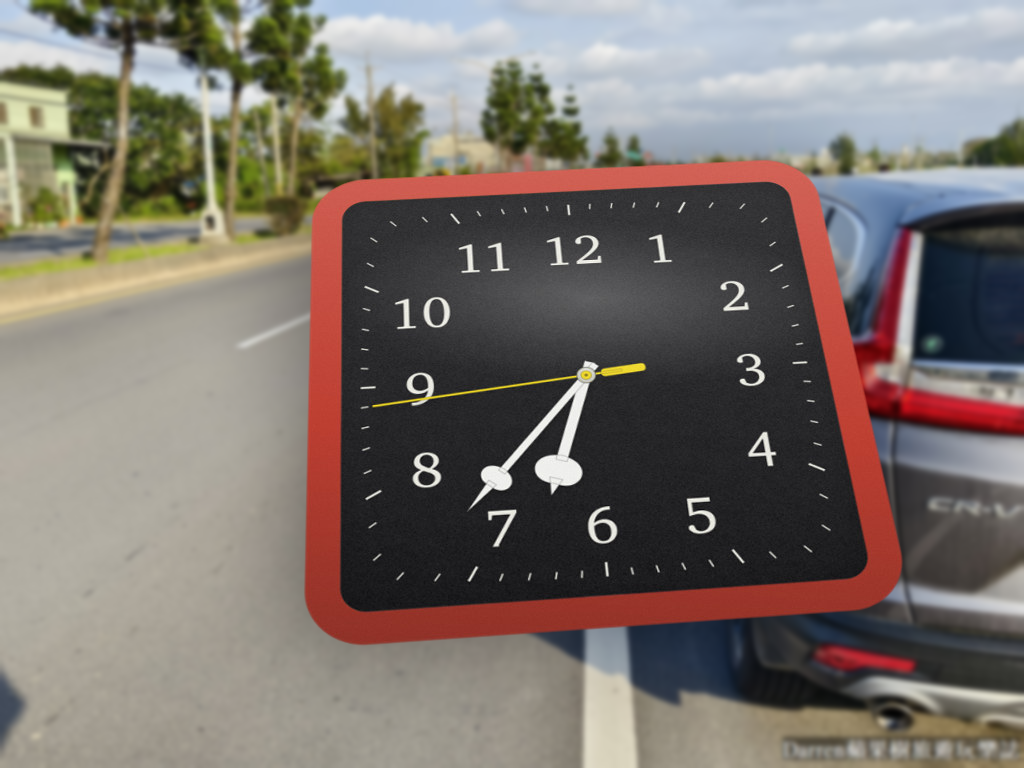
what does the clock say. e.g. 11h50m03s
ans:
6h36m44s
